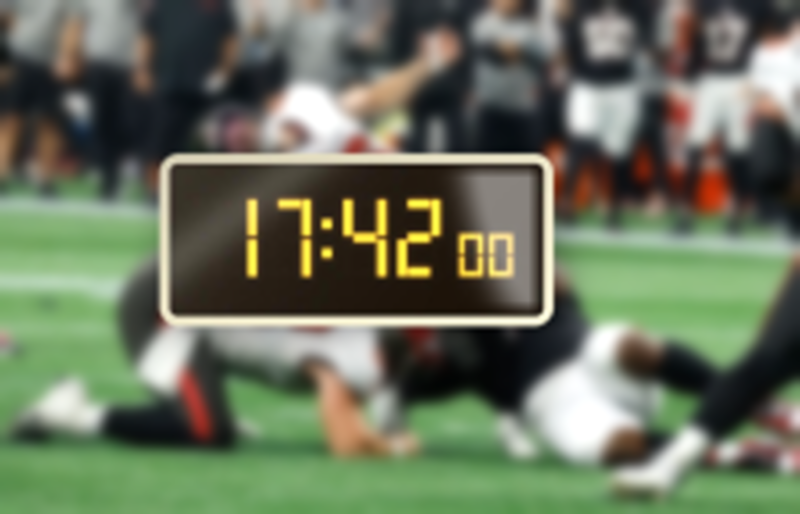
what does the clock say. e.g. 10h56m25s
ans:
17h42m00s
